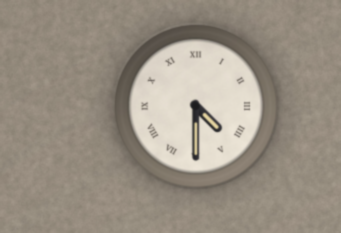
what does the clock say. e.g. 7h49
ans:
4h30
